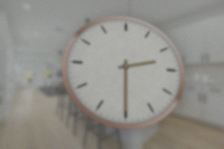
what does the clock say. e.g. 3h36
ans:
2h30
